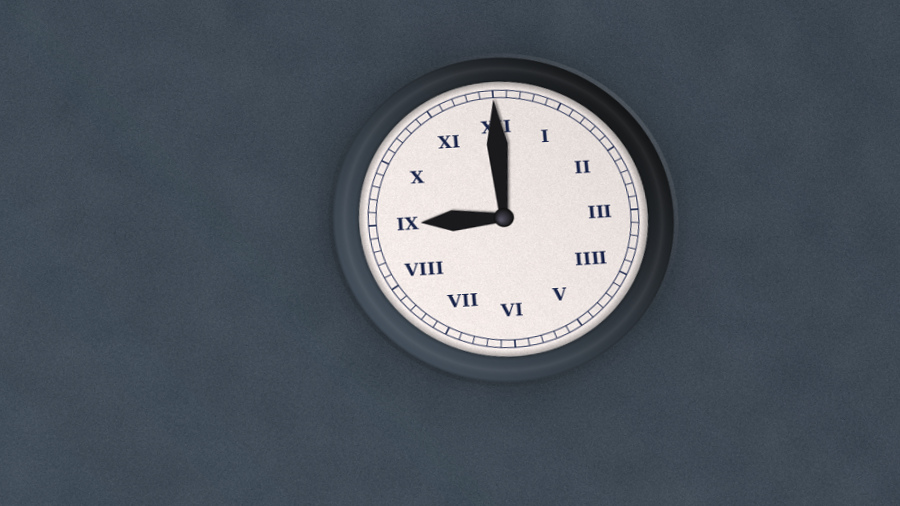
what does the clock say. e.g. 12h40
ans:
9h00
